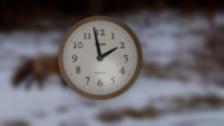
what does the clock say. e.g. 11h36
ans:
1h58
